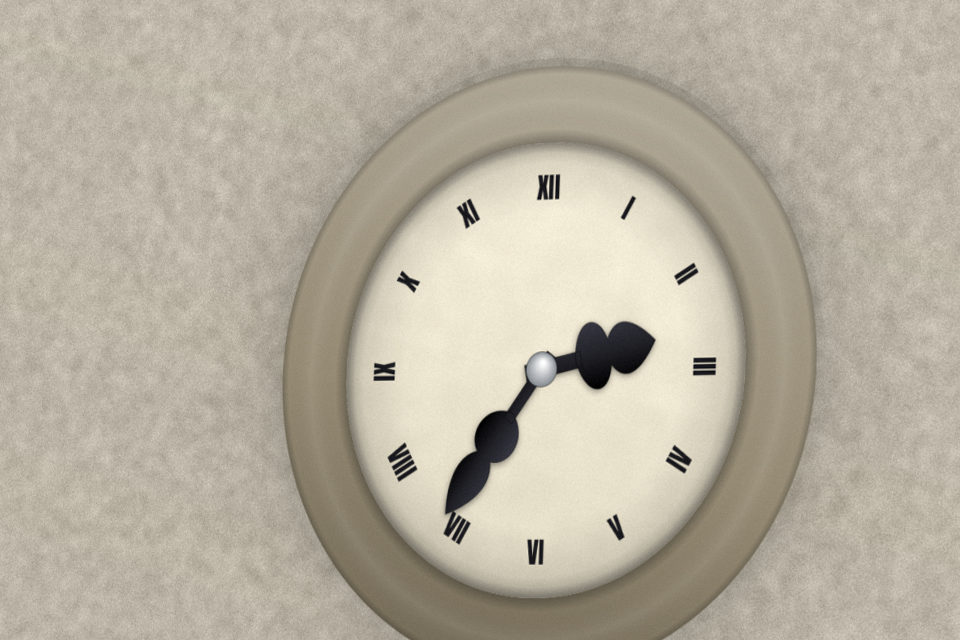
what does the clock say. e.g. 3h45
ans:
2h36
